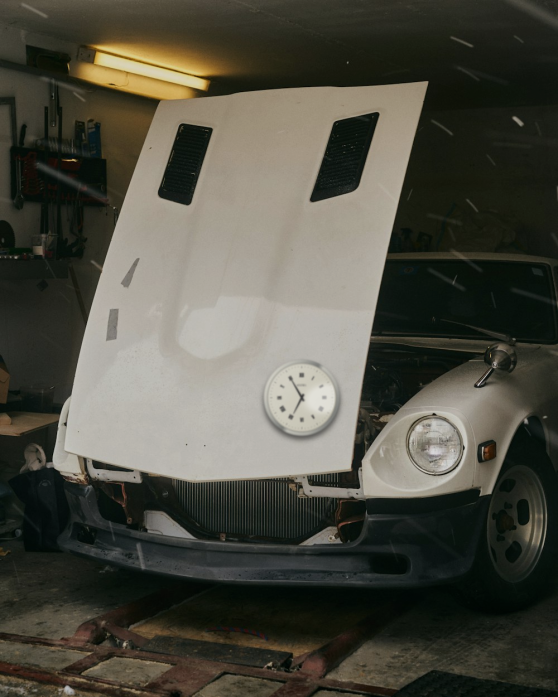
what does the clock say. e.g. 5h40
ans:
6h55
